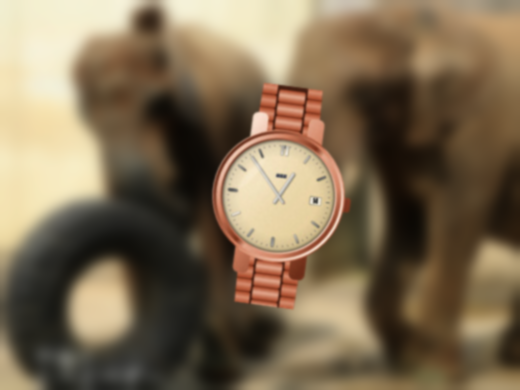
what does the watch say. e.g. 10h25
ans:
12h53
